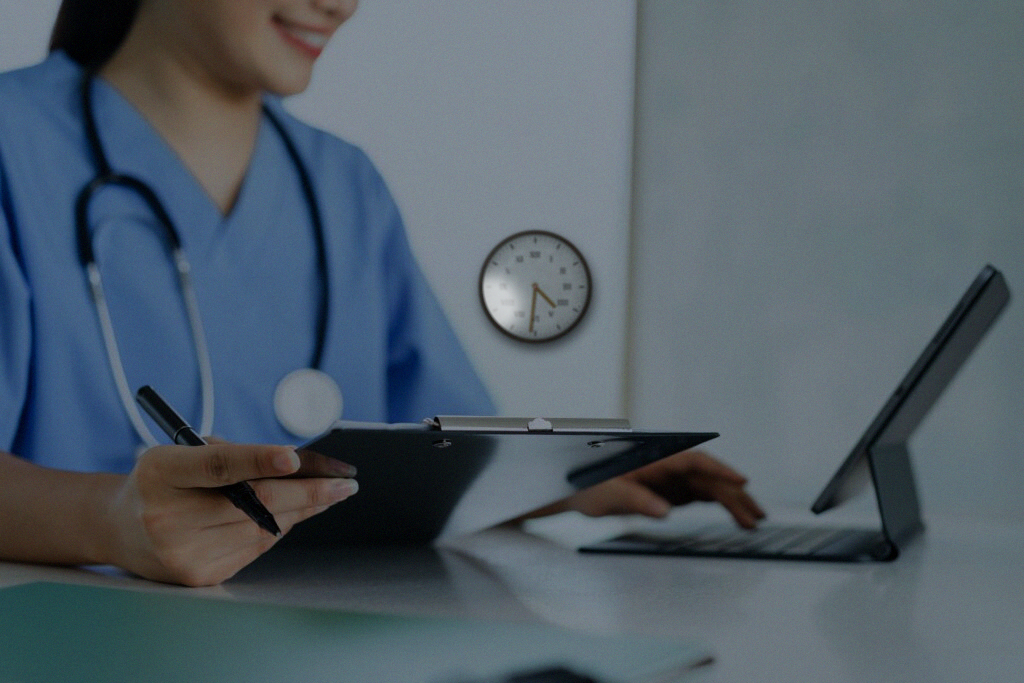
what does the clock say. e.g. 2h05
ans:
4h31
